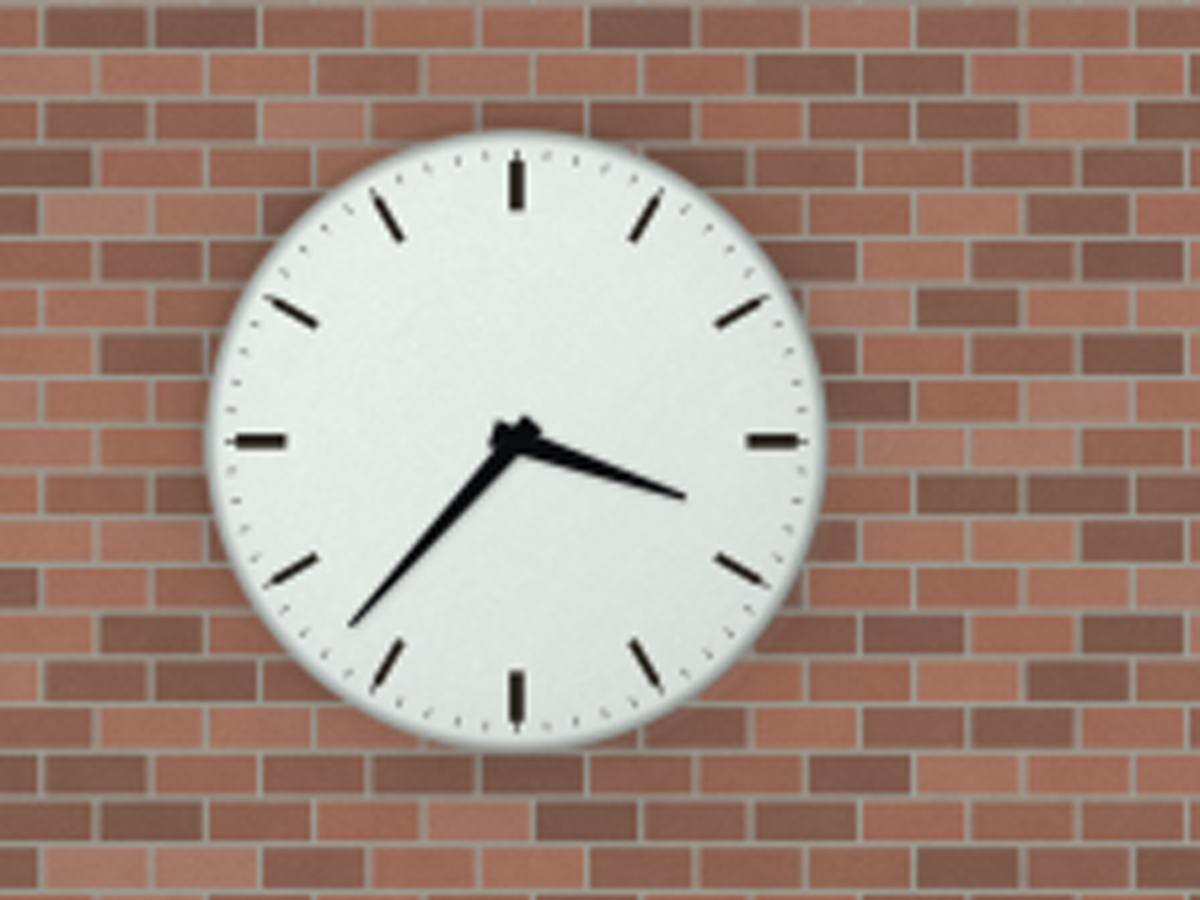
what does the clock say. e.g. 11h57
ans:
3h37
